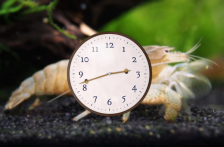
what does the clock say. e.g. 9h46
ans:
2h42
